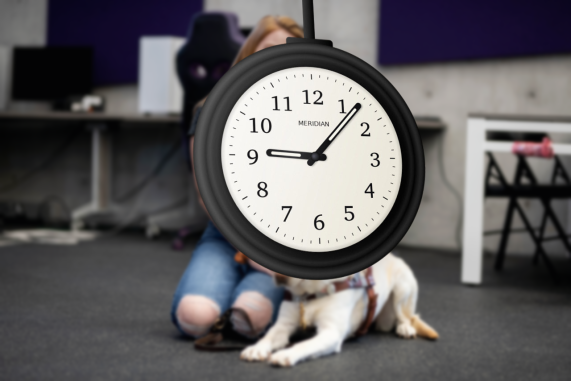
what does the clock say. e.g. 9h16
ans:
9h07
